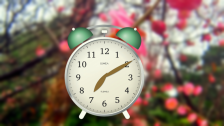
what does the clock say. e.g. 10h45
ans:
7h10
